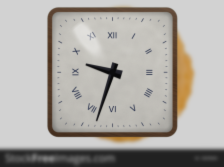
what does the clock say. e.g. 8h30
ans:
9h33
